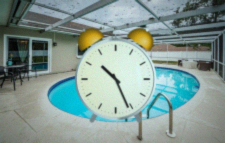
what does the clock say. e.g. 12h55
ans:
10h26
